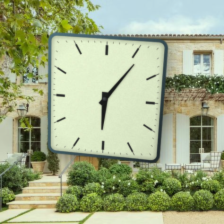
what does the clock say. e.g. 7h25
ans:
6h06
